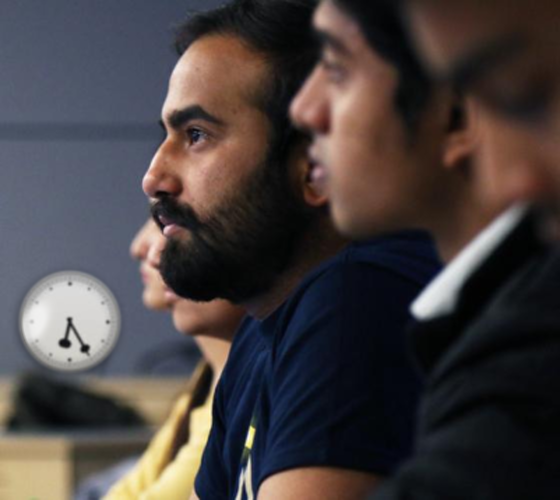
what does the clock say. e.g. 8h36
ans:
6h25
